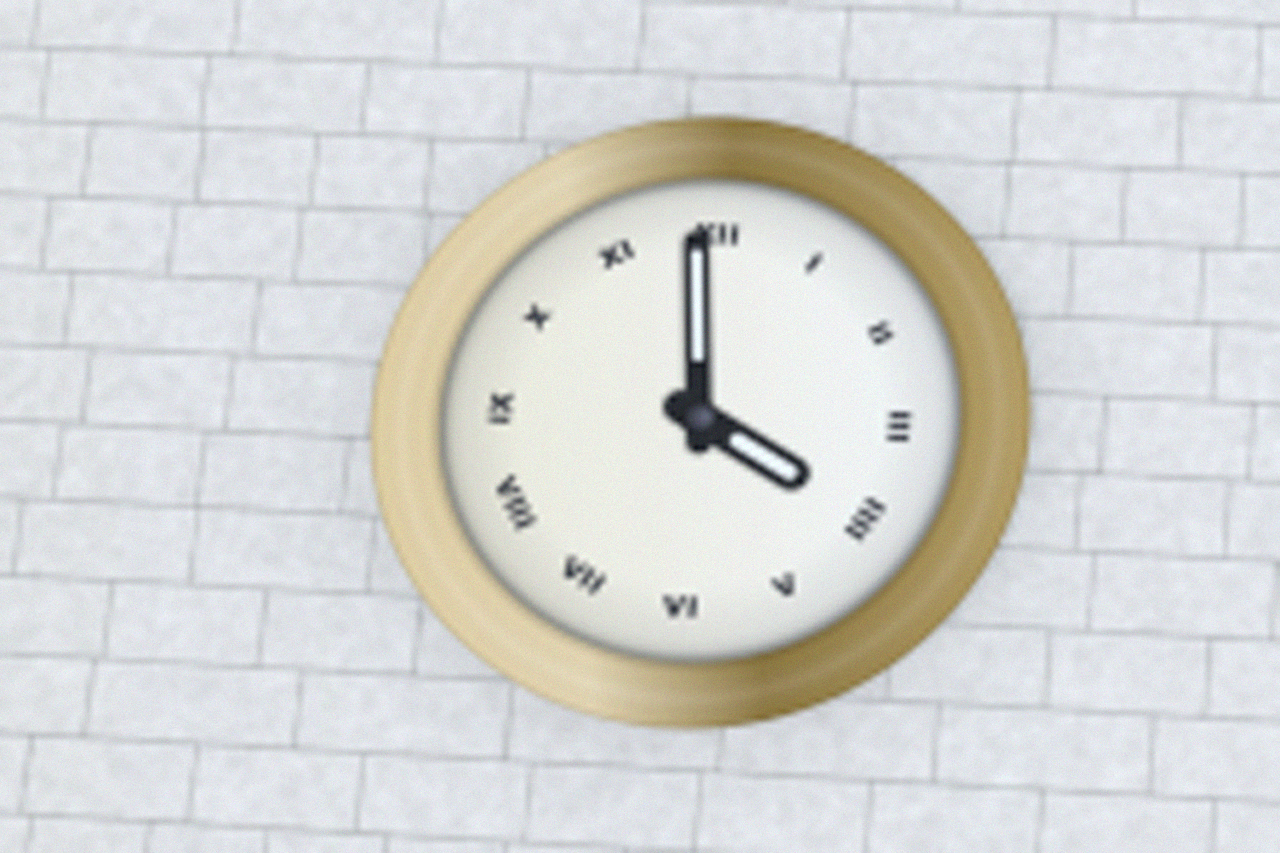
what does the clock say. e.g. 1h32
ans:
3h59
